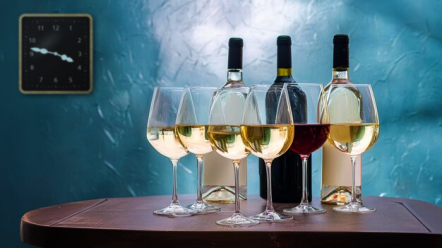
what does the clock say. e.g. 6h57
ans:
3h47
